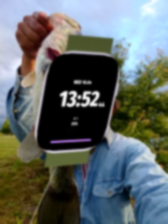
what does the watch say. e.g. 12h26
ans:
13h52
